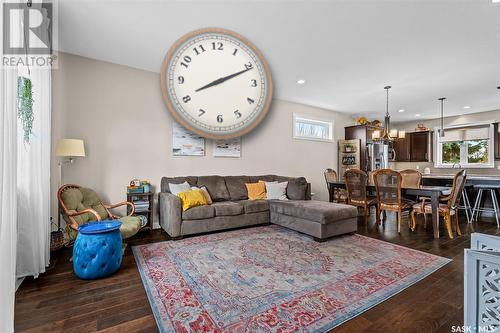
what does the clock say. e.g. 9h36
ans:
8h11
